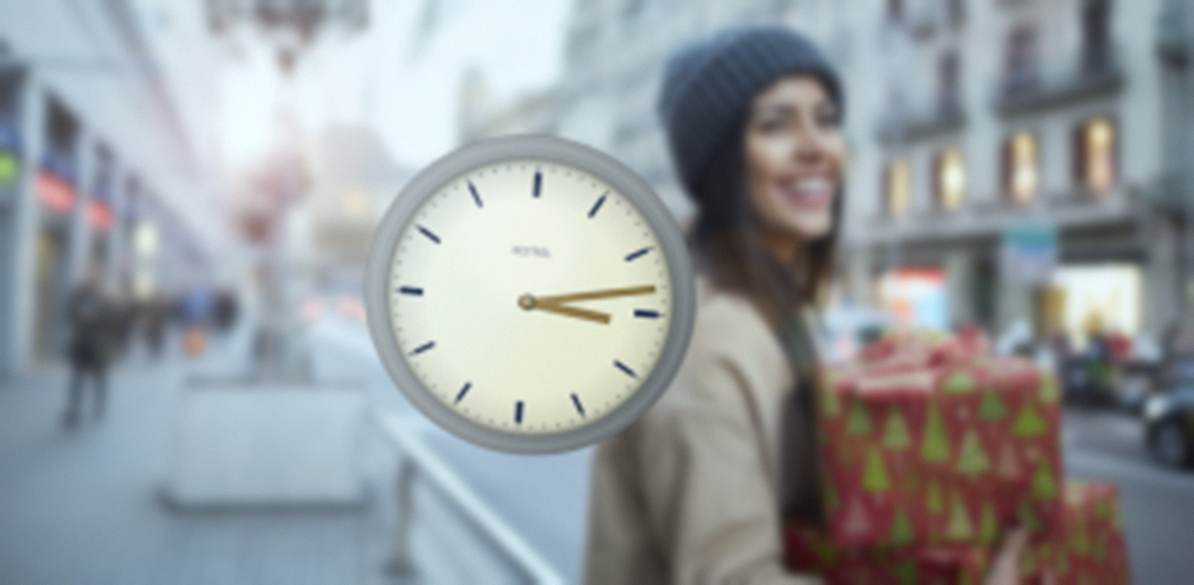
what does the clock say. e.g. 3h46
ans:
3h13
